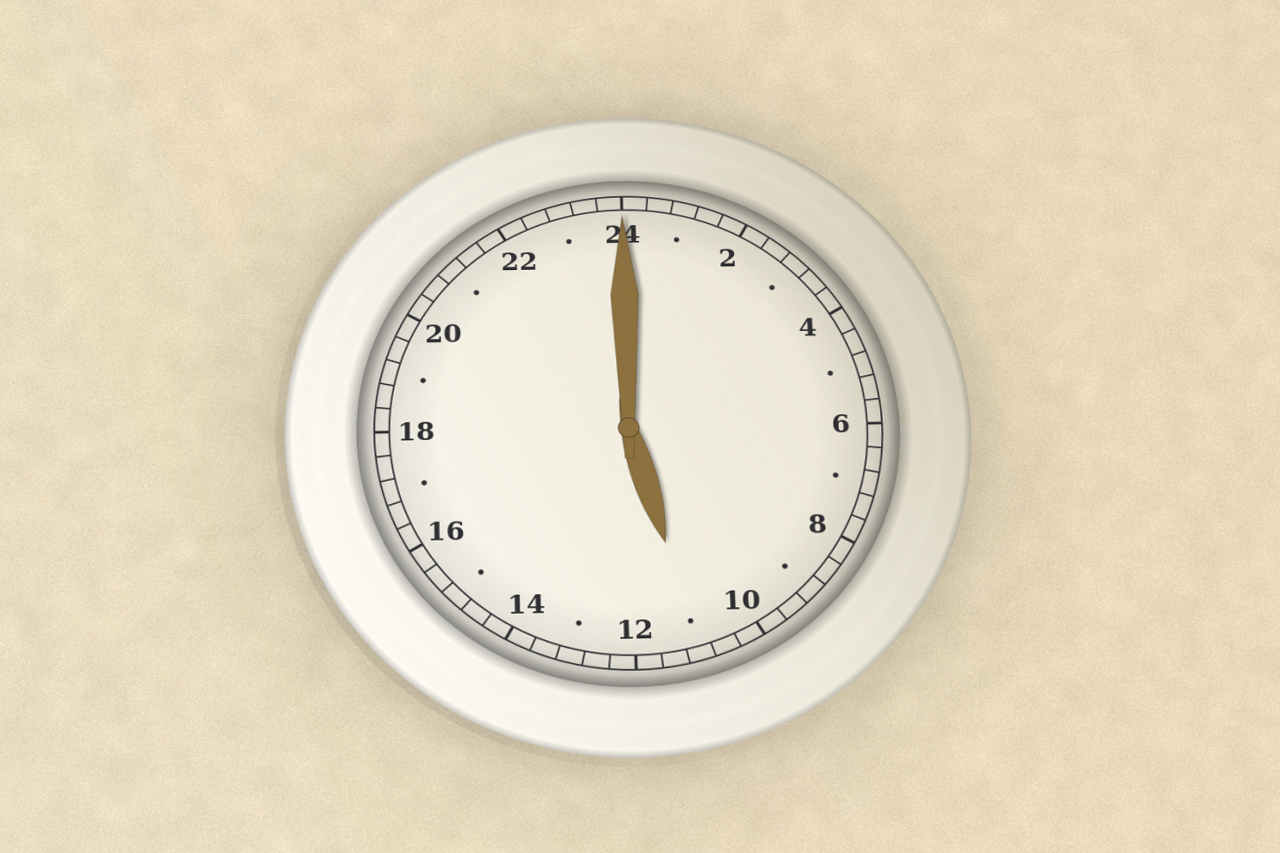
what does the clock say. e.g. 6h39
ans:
11h00
